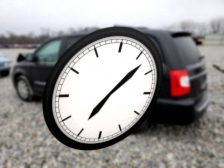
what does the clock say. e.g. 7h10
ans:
7h07
